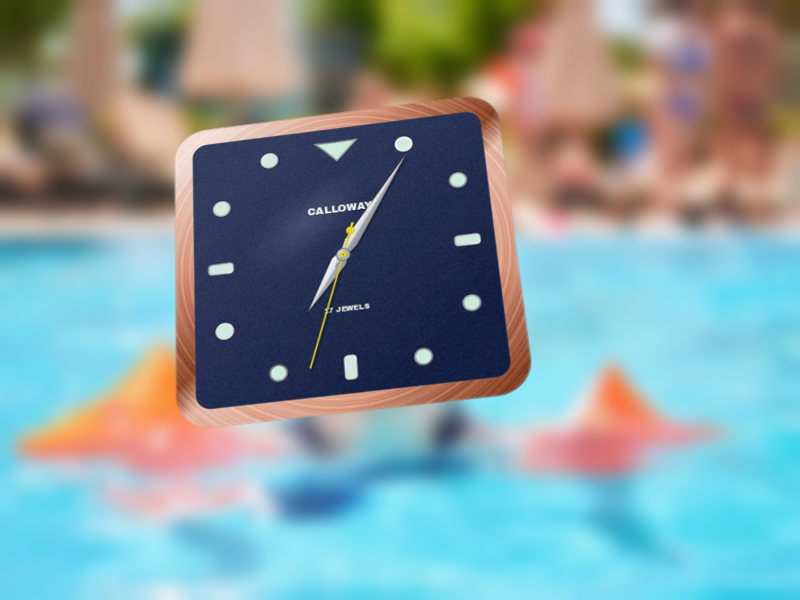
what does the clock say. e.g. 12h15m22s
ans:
7h05m33s
